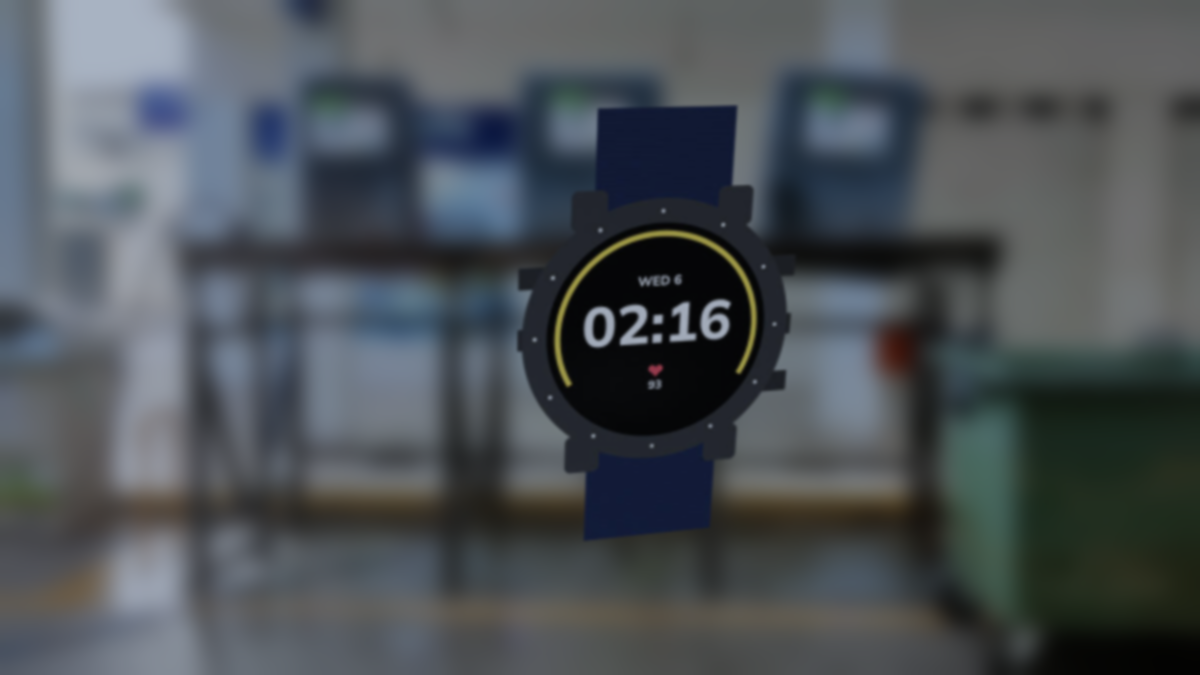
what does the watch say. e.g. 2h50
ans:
2h16
